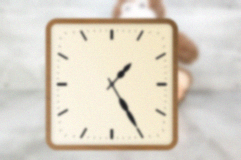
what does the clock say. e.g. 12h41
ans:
1h25
